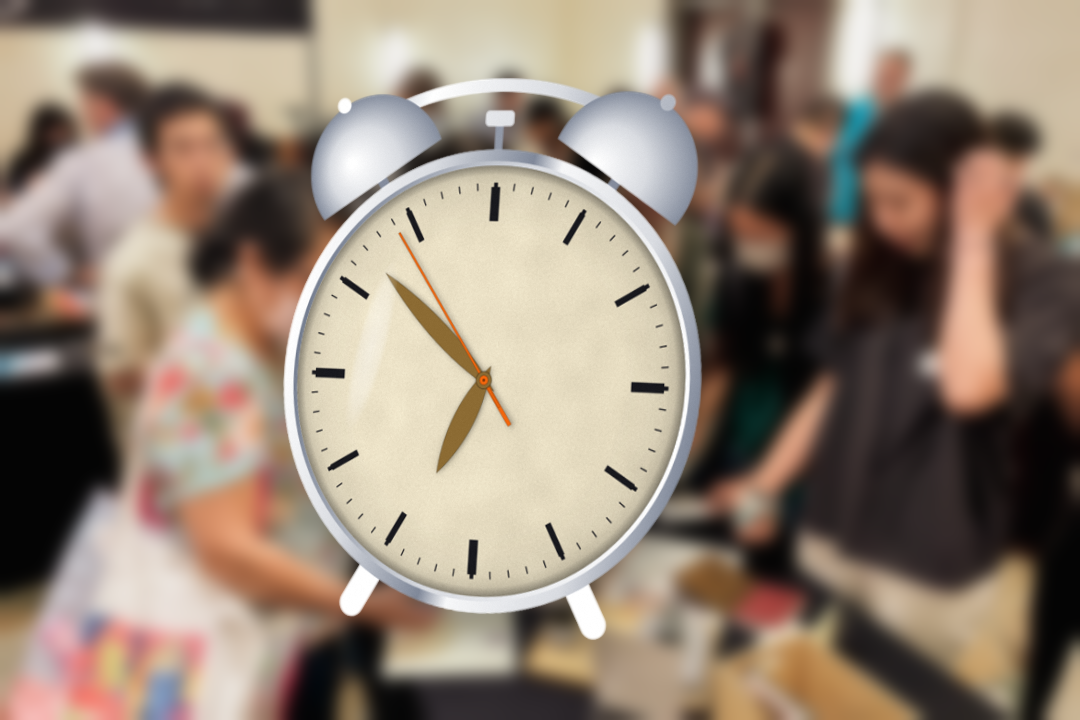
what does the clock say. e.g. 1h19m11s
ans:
6h51m54s
